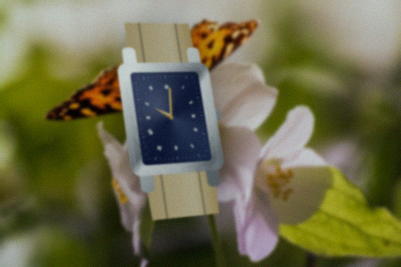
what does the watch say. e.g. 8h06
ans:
10h01
